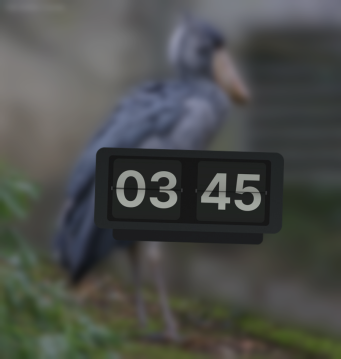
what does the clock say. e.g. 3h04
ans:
3h45
